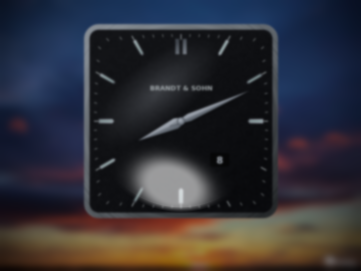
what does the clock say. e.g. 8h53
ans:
8h11
